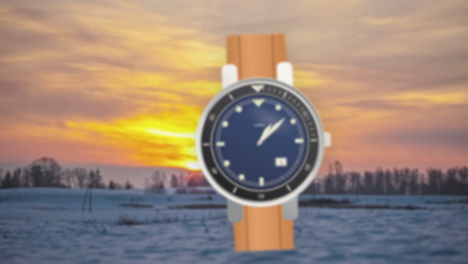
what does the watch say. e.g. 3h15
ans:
1h08
